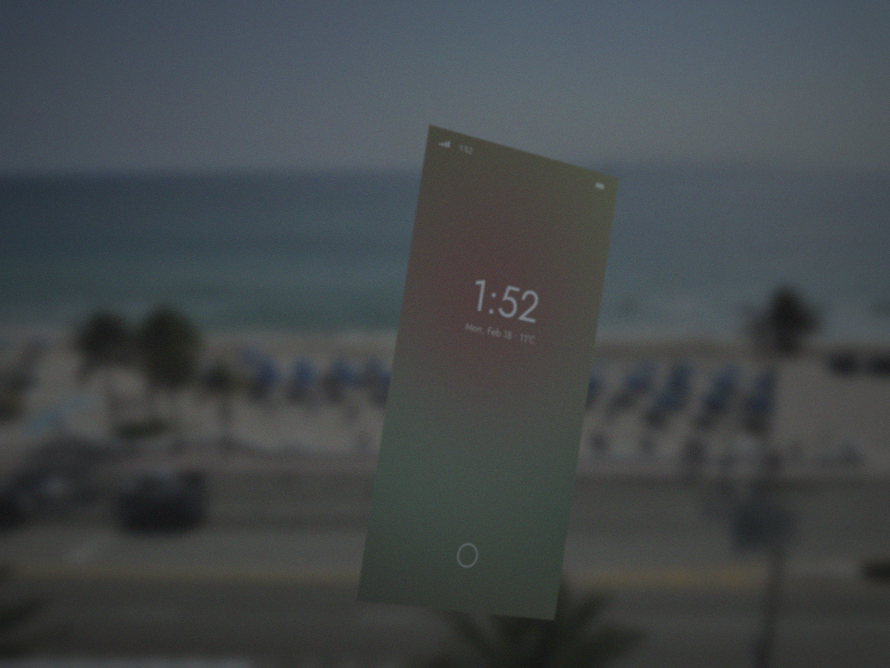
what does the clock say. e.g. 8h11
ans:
1h52
